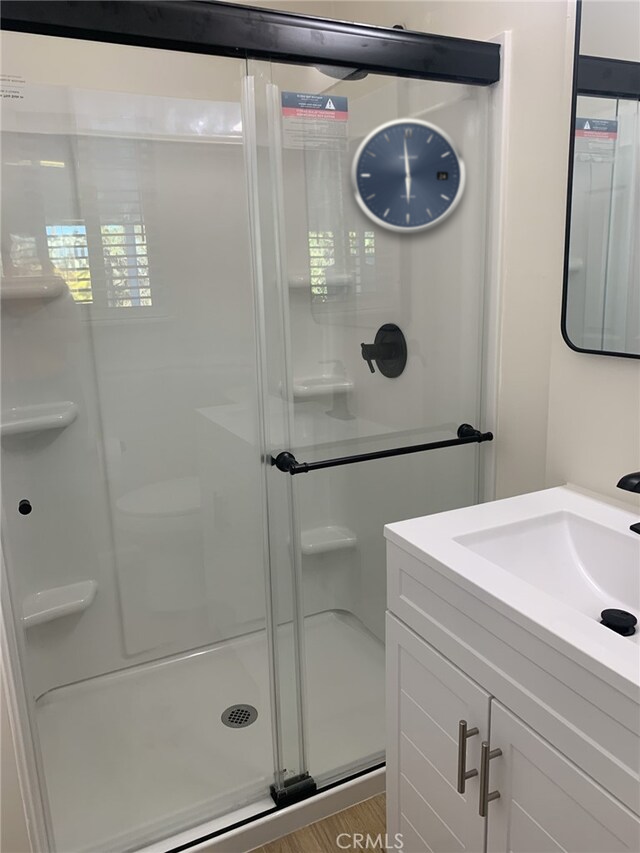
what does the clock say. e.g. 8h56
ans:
5h59
